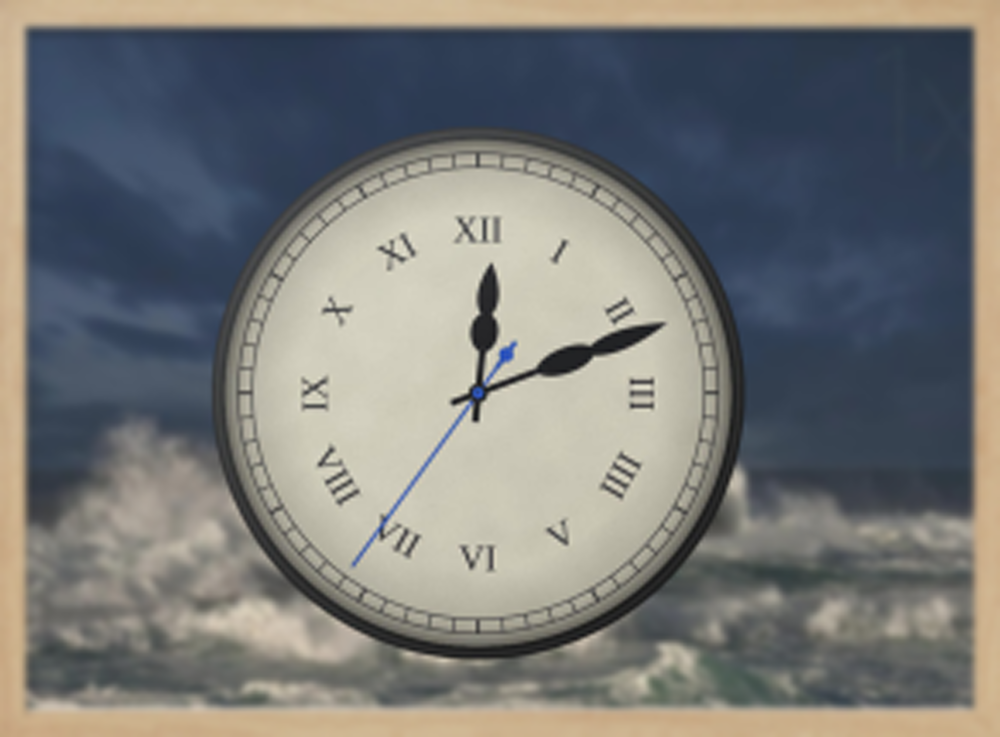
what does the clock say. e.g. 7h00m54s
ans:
12h11m36s
